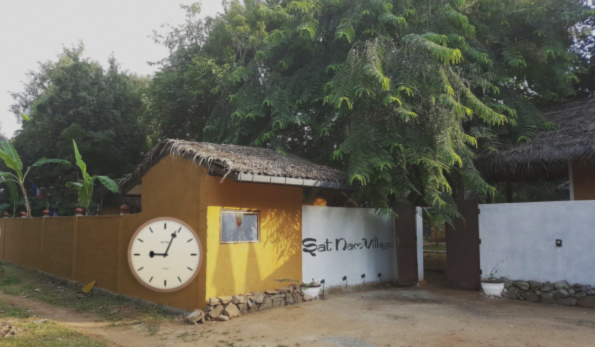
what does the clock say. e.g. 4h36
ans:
9h04
